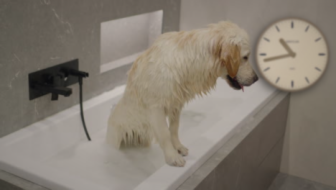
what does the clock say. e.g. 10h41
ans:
10h43
